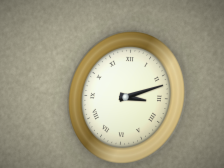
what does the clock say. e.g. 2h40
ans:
3h12
